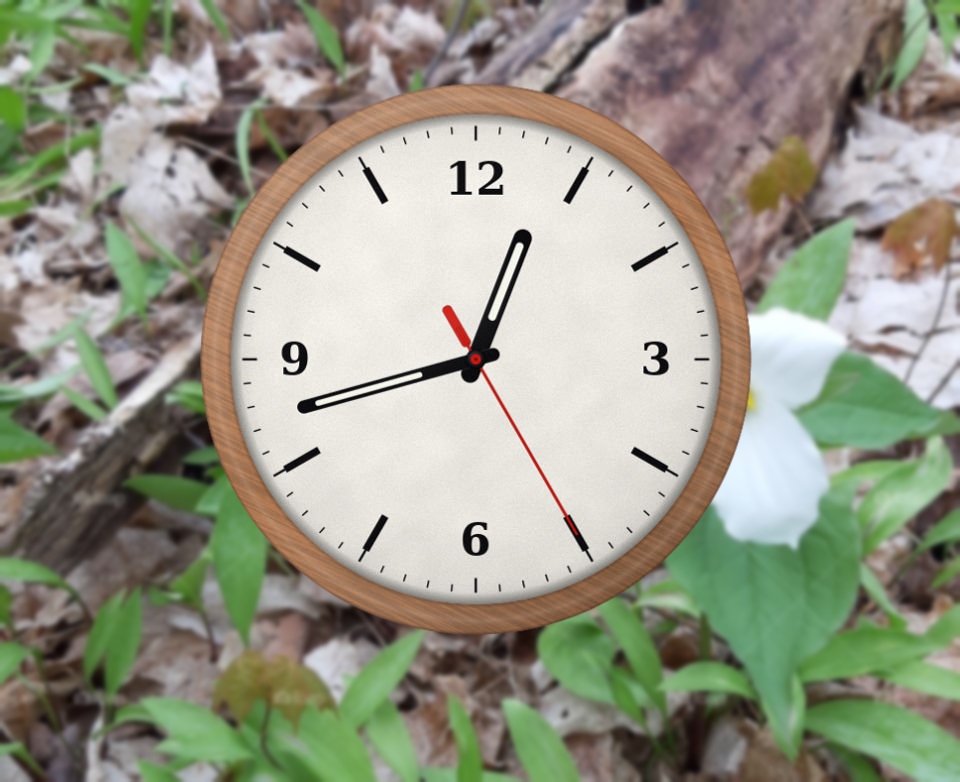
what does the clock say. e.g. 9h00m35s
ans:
12h42m25s
